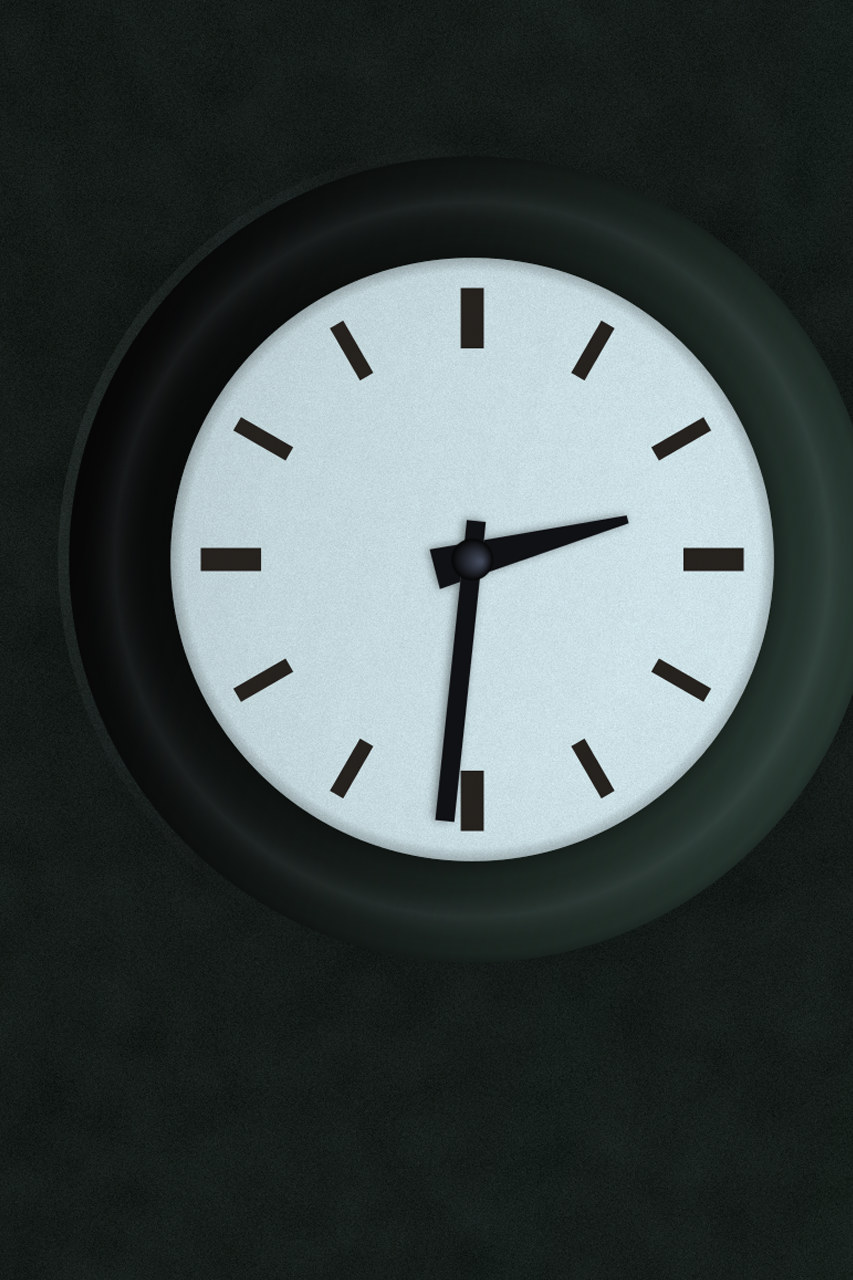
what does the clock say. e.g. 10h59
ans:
2h31
